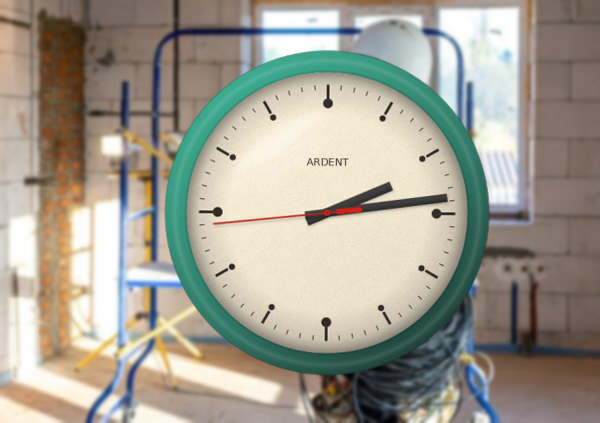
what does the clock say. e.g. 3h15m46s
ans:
2h13m44s
